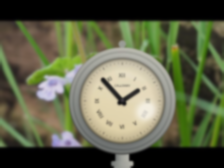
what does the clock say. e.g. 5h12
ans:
1h53
